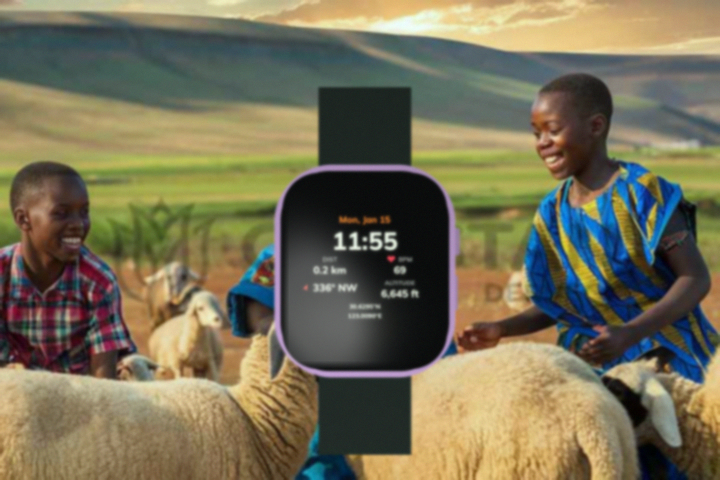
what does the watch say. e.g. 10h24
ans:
11h55
